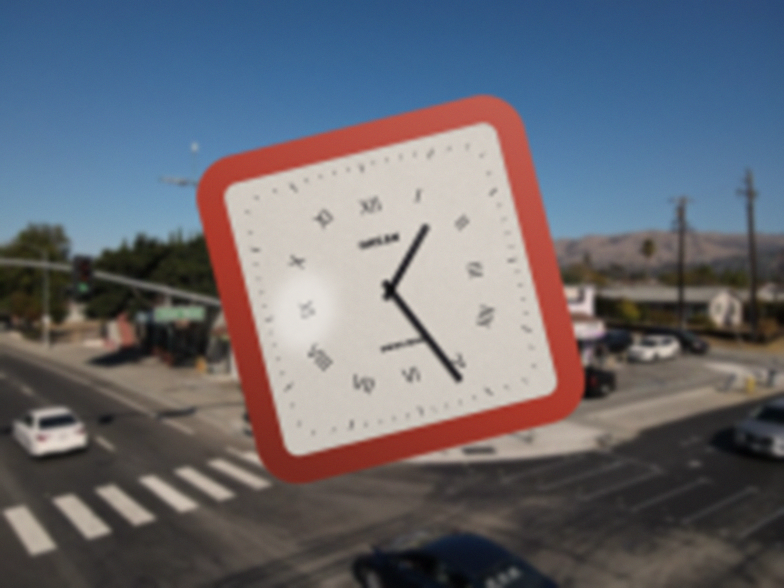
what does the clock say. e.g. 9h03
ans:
1h26
